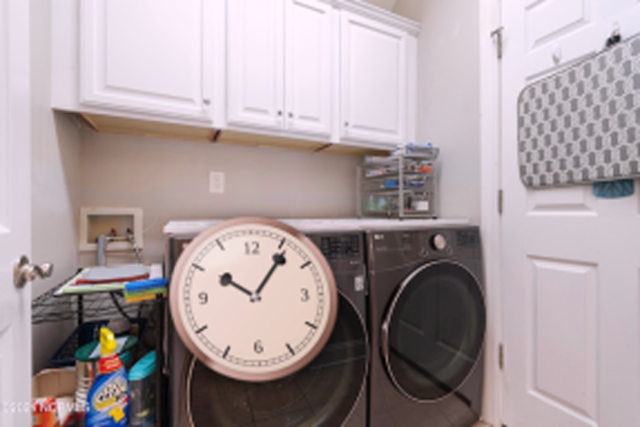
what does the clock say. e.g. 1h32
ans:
10h06
